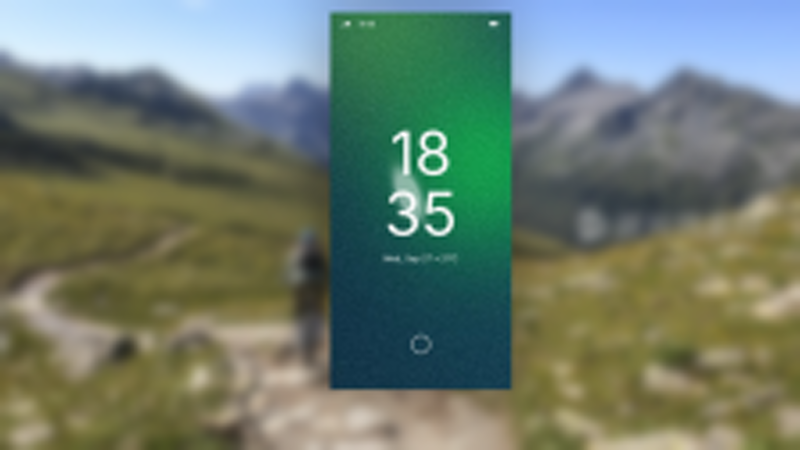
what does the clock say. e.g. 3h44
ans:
18h35
